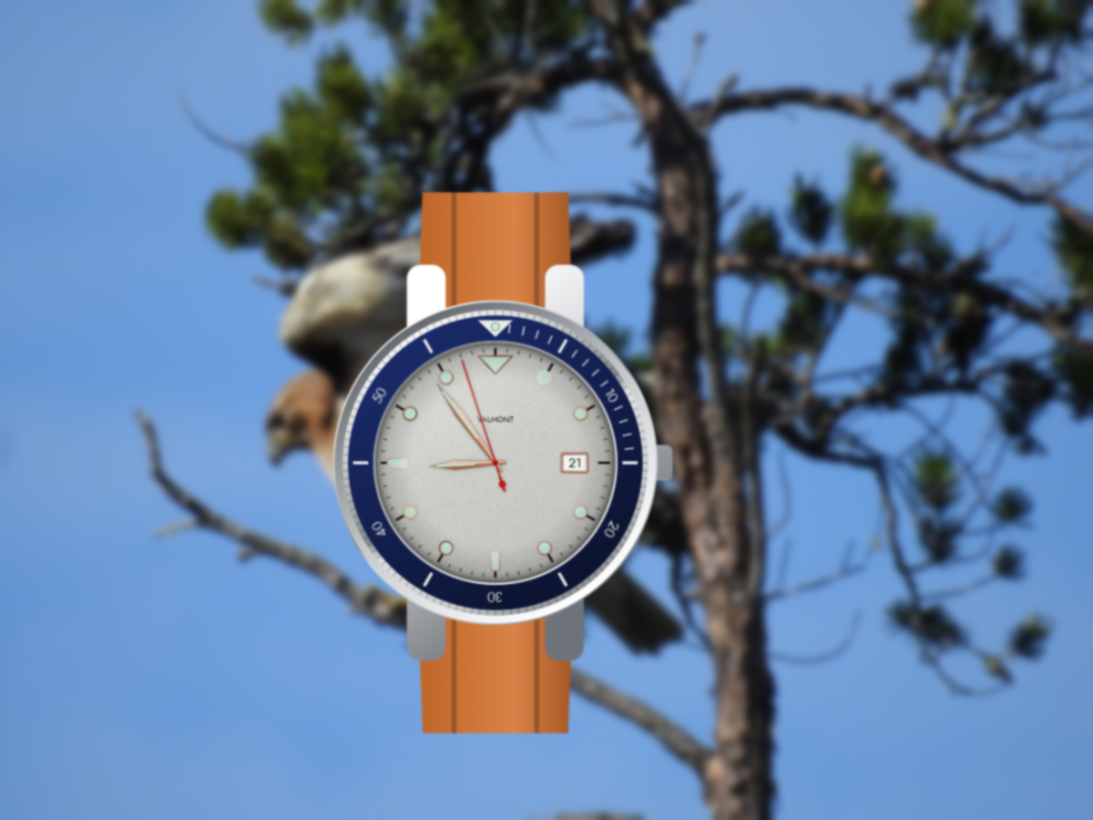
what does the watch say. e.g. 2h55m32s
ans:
8h53m57s
